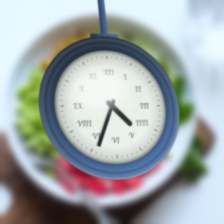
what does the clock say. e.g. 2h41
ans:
4h34
